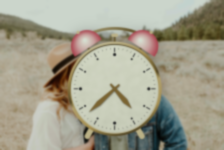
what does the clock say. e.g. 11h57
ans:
4h38
